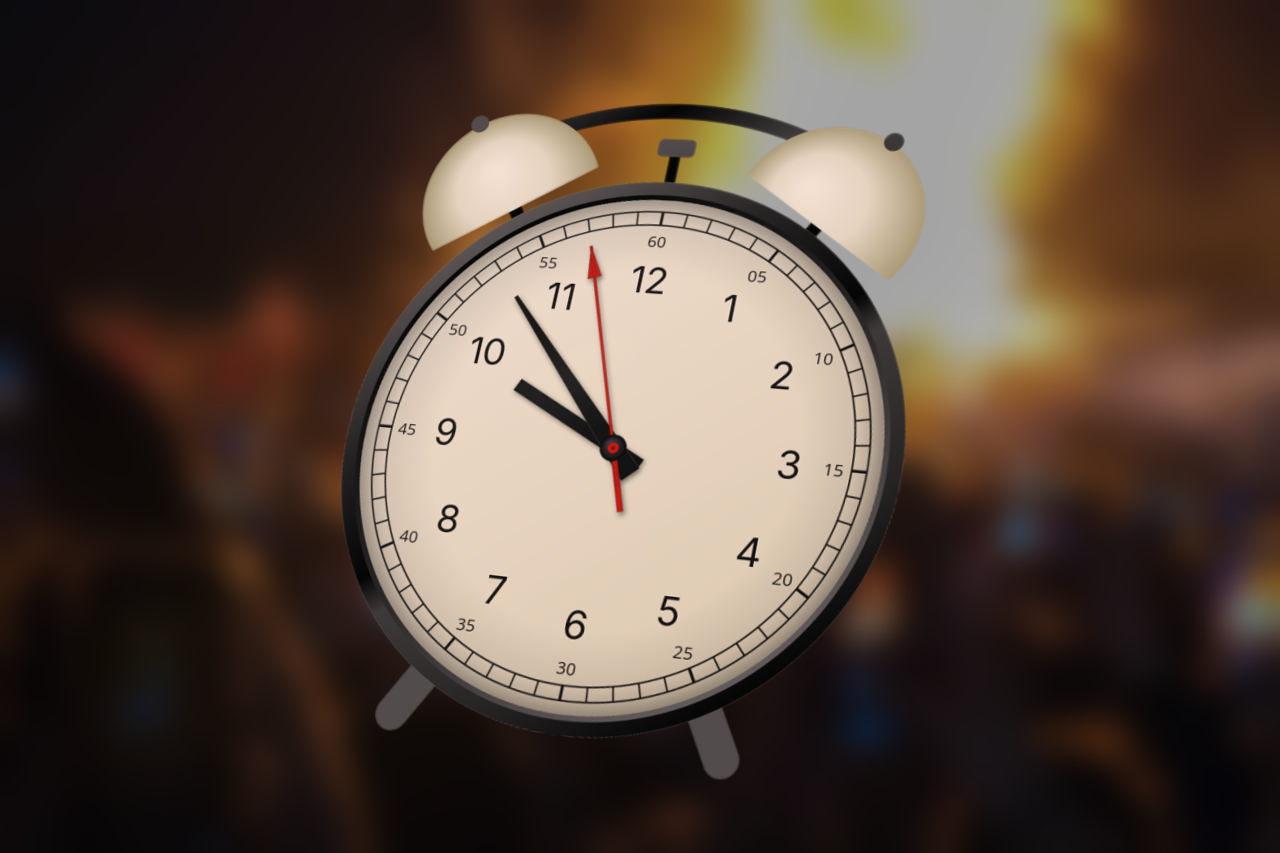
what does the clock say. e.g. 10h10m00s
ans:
9h52m57s
